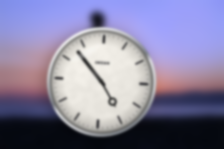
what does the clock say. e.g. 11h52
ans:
4h53
